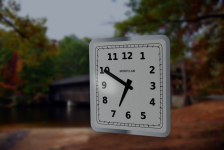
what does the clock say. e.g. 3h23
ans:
6h50
